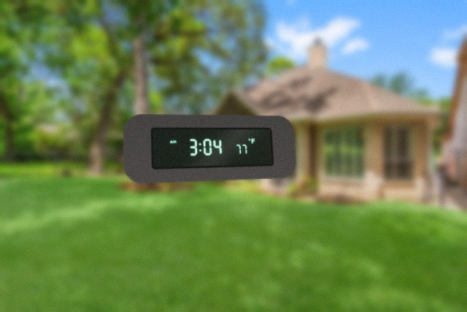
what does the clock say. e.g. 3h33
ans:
3h04
